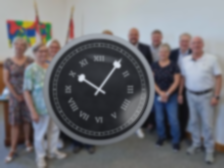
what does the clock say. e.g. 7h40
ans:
10h06
